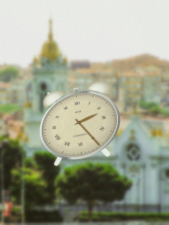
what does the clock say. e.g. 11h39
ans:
2h25
